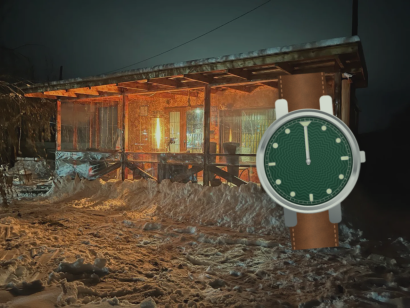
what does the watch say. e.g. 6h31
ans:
12h00
